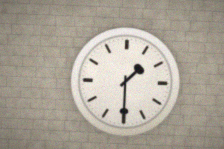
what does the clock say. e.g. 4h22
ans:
1h30
